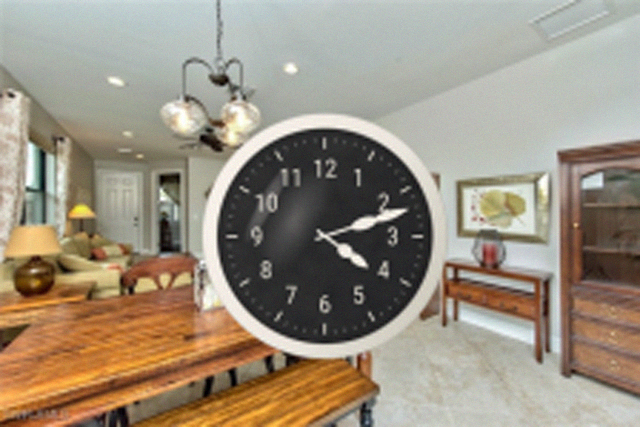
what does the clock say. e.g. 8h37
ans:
4h12
